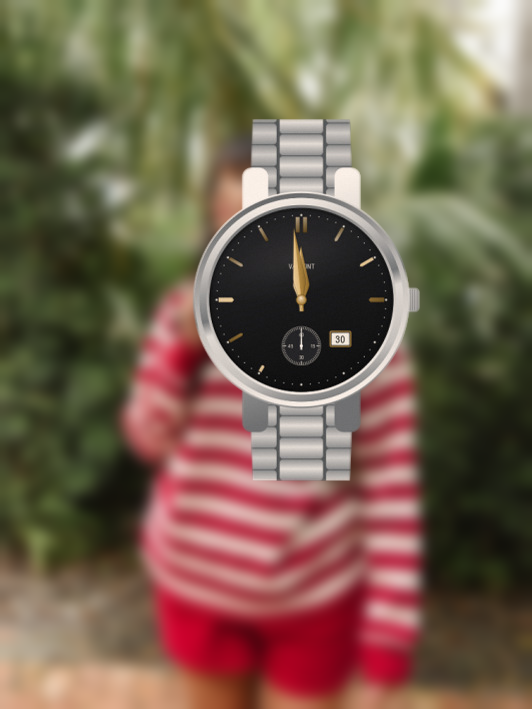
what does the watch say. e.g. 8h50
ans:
11h59
